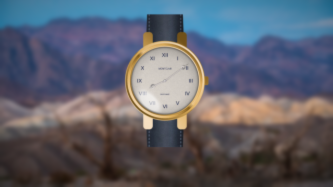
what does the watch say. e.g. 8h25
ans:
8h09
